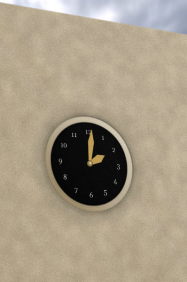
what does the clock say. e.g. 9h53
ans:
2h01
